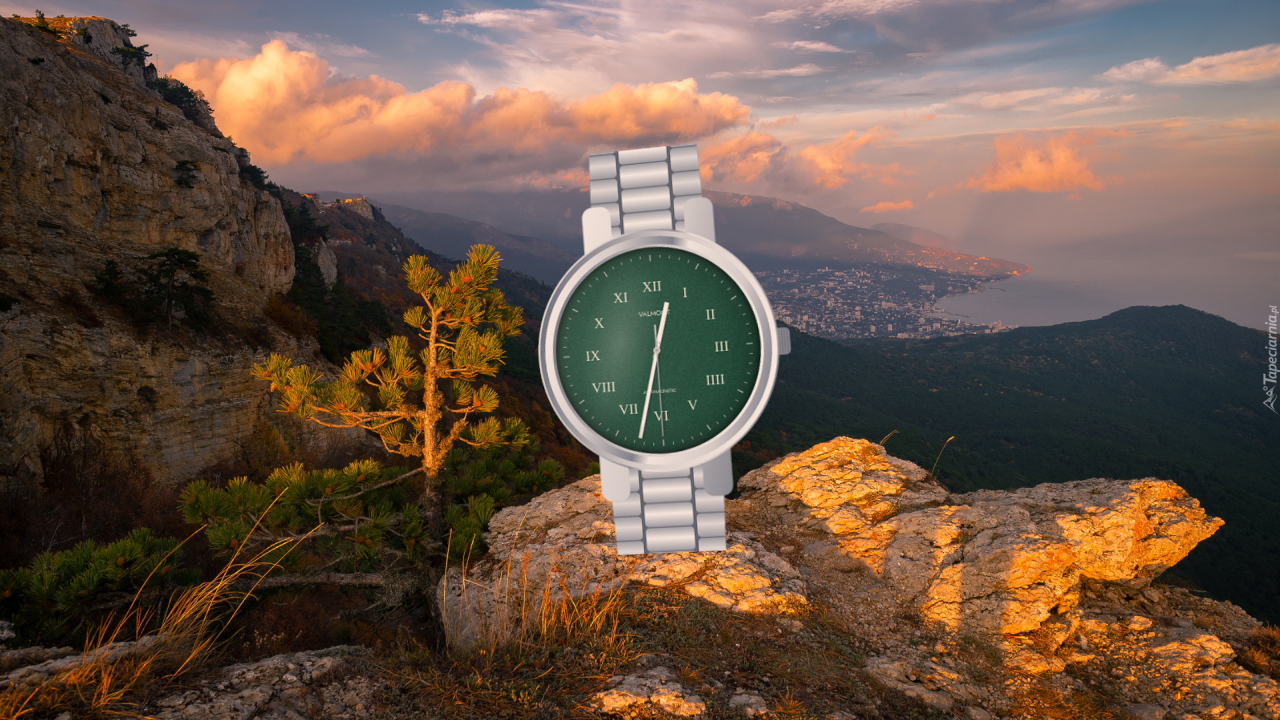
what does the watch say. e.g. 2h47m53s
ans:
12h32m30s
